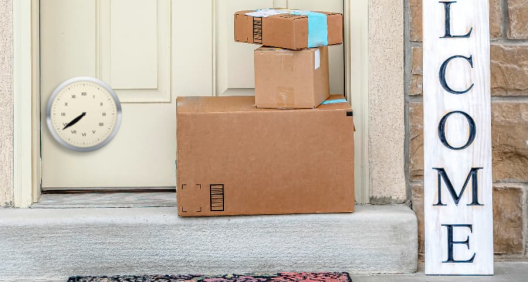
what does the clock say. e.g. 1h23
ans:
7h39
